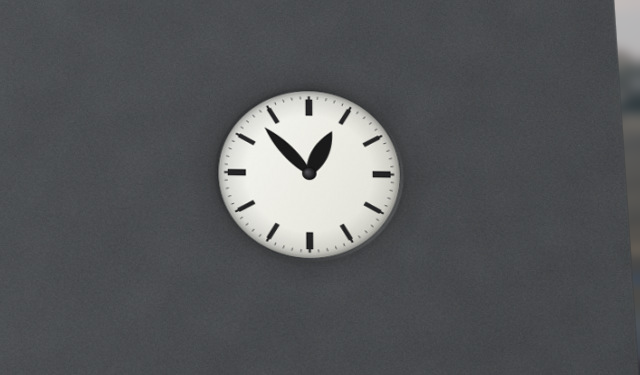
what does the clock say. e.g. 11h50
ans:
12h53
